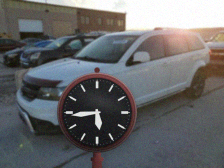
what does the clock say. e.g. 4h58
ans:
5h44
